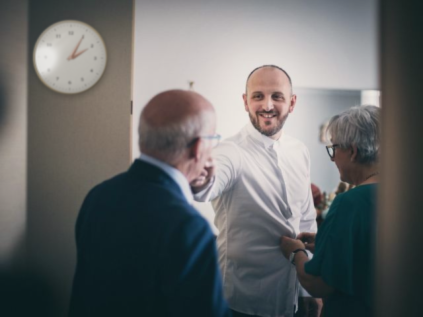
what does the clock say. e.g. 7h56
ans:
2h05
